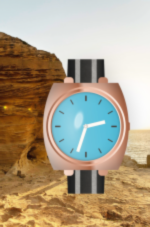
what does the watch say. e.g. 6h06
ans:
2h33
